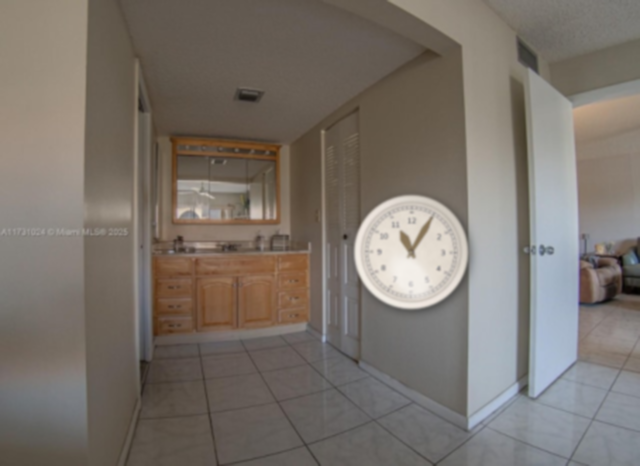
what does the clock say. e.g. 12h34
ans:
11h05
